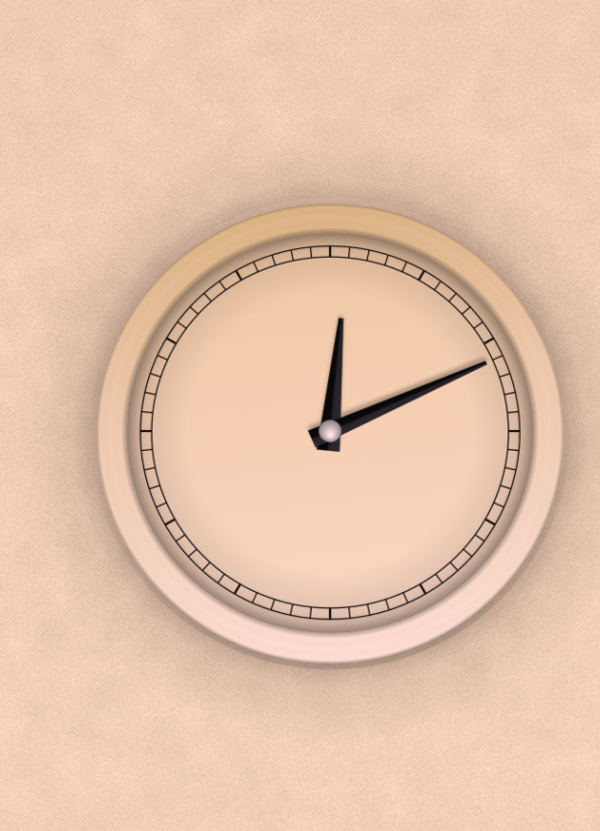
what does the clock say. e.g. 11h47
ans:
12h11
